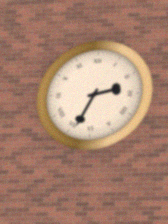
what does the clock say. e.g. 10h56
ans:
2h34
